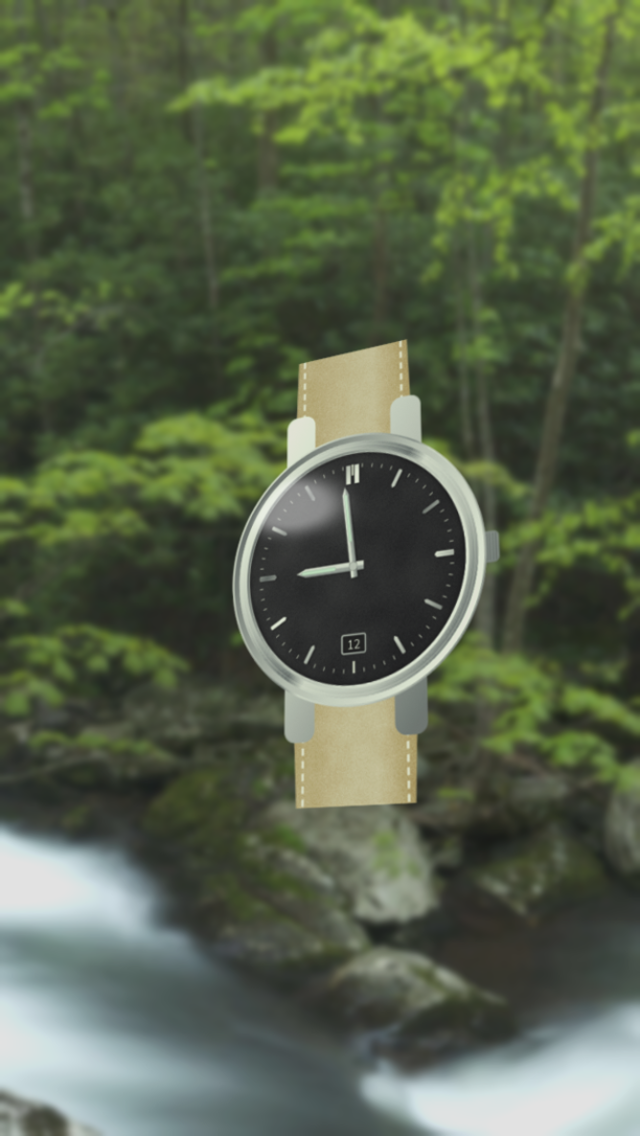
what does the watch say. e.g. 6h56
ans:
8h59
